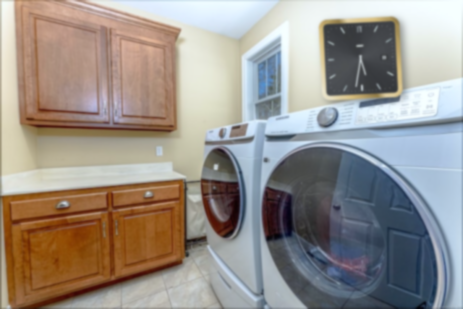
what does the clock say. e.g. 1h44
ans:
5h32
